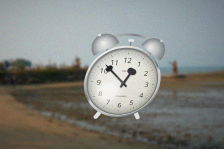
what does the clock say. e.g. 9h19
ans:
12h52
